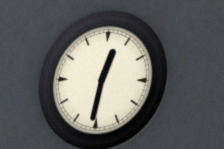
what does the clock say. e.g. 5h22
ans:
12h31
